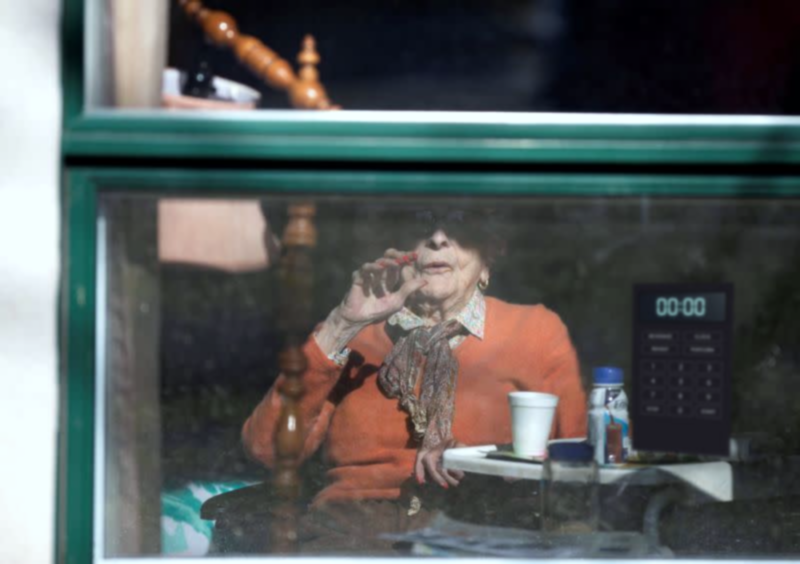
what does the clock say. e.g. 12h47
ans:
0h00
